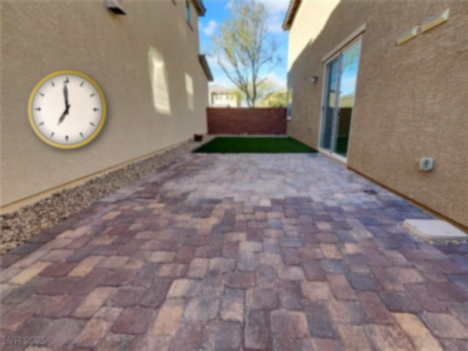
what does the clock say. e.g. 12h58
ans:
6h59
